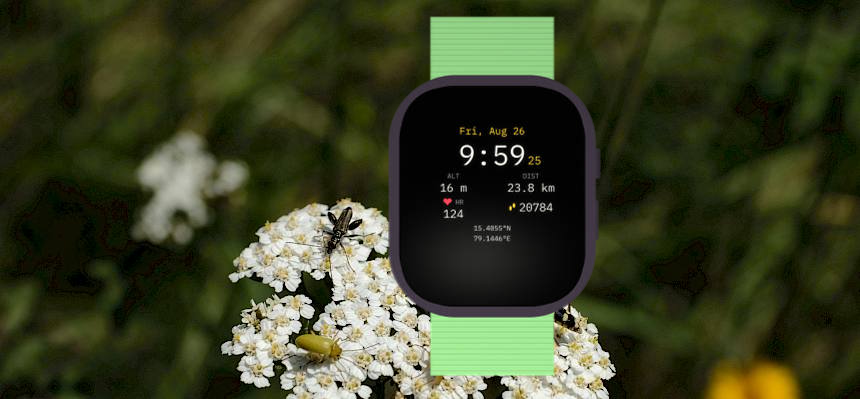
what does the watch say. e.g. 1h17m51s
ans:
9h59m25s
